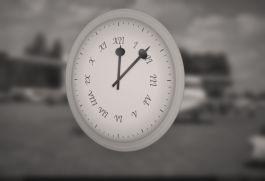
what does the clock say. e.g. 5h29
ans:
12h08
